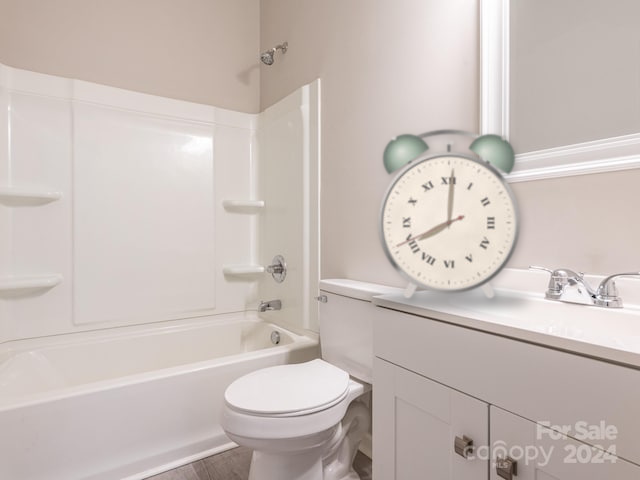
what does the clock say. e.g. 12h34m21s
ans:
8h00m41s
